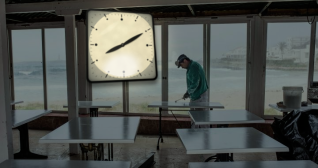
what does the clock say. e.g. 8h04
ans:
8h10
